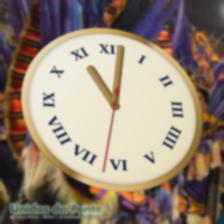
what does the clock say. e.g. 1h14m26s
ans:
11h01m32s
